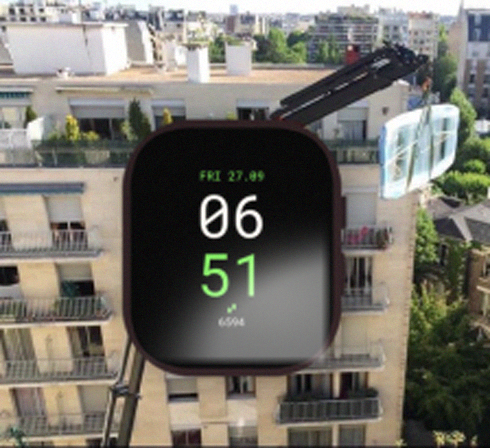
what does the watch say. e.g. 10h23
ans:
6h51
